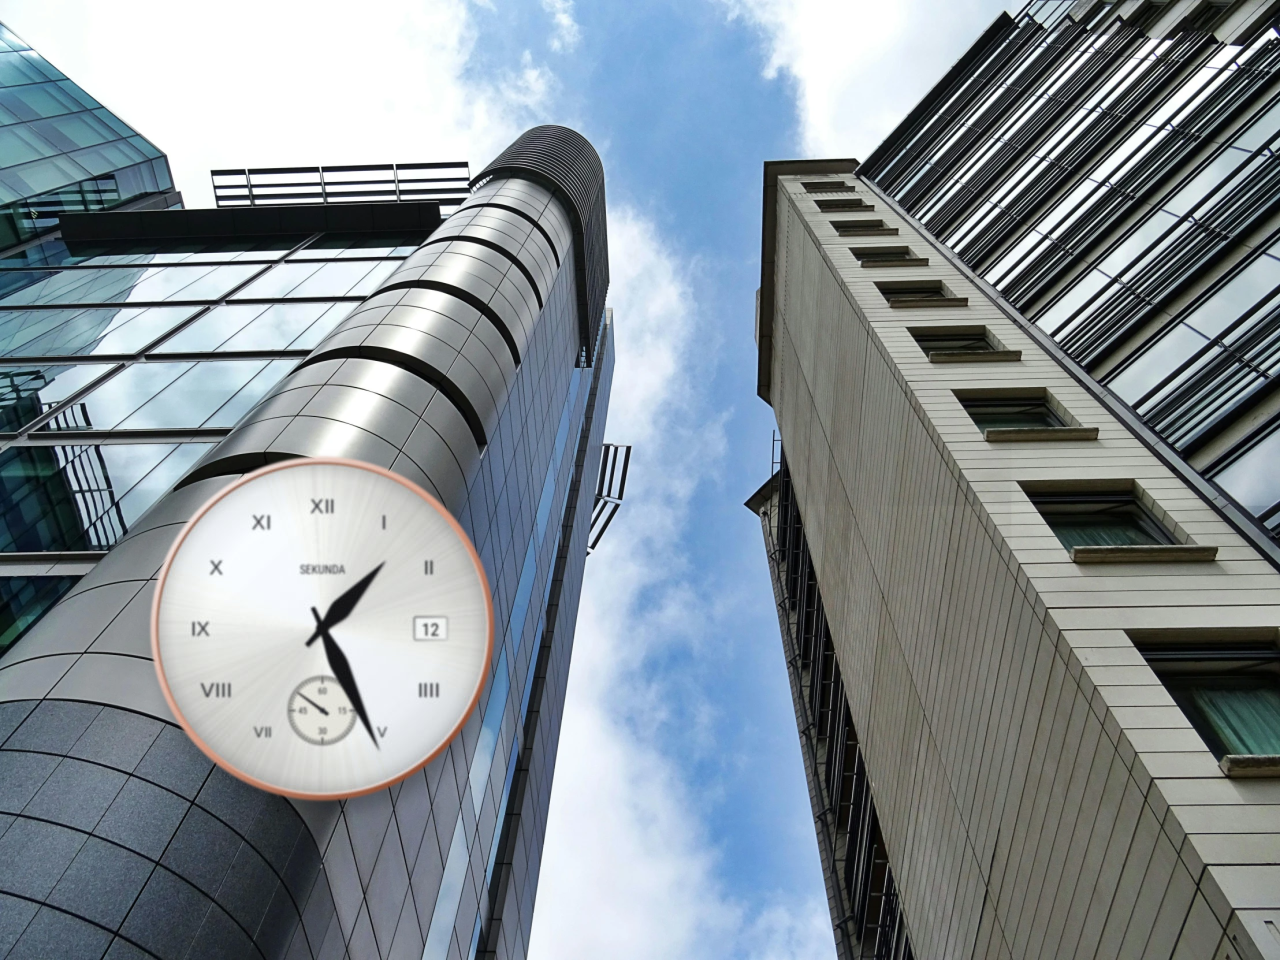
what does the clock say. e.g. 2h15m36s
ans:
1h25m51s
